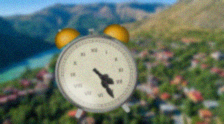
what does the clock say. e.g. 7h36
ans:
4h26
